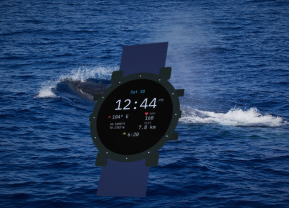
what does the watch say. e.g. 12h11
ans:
12h44
